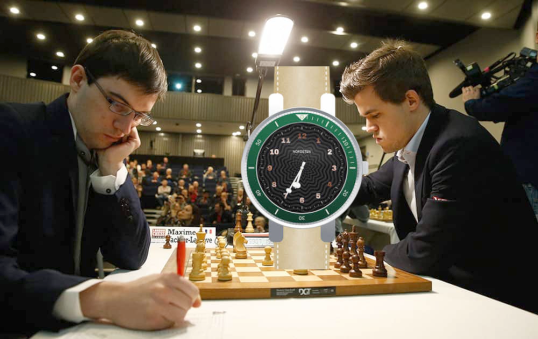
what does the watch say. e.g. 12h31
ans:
6h35
